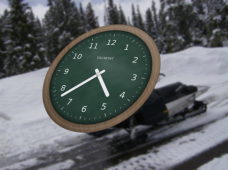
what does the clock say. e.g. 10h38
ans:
4h38
